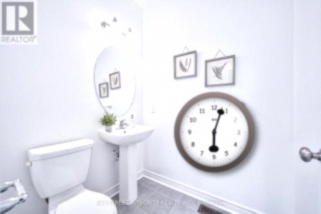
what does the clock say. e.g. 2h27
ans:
6h03
